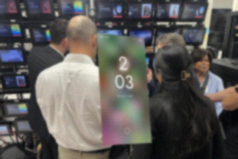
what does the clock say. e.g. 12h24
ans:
2h03
